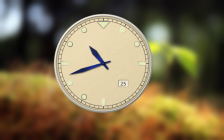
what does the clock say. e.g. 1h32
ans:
10h42
